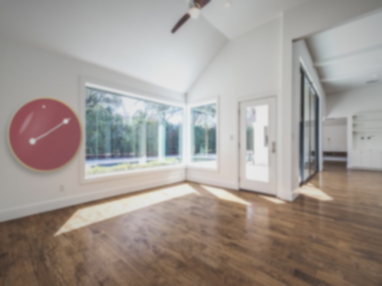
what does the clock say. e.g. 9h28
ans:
8h10
